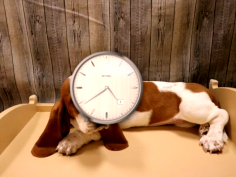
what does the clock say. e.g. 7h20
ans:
4h39
